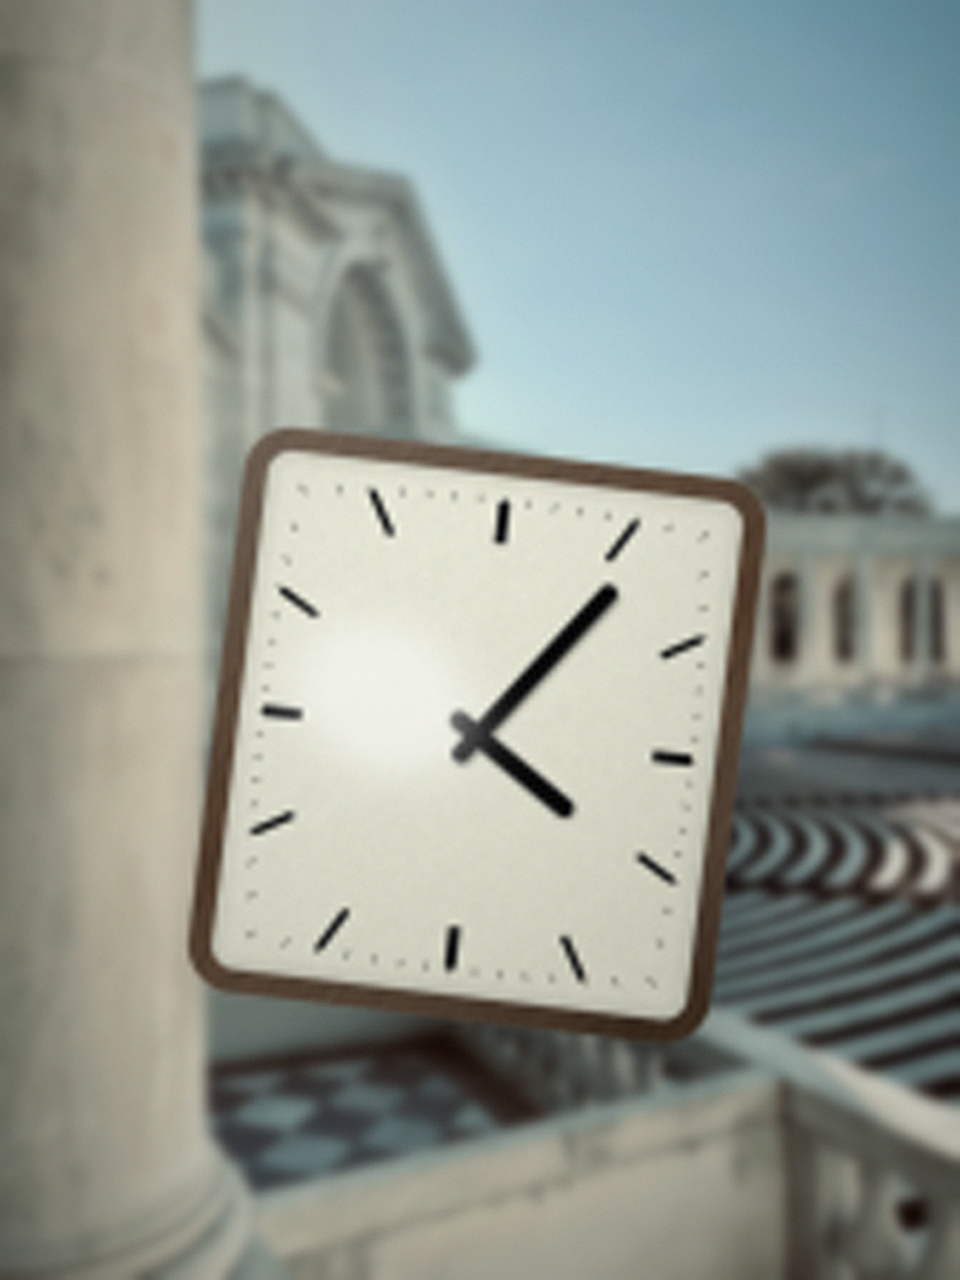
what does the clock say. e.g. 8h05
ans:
4h06
